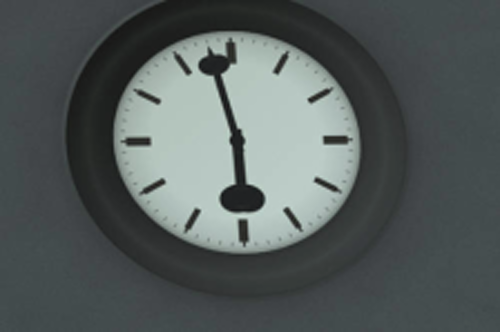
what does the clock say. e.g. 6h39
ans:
5h58
